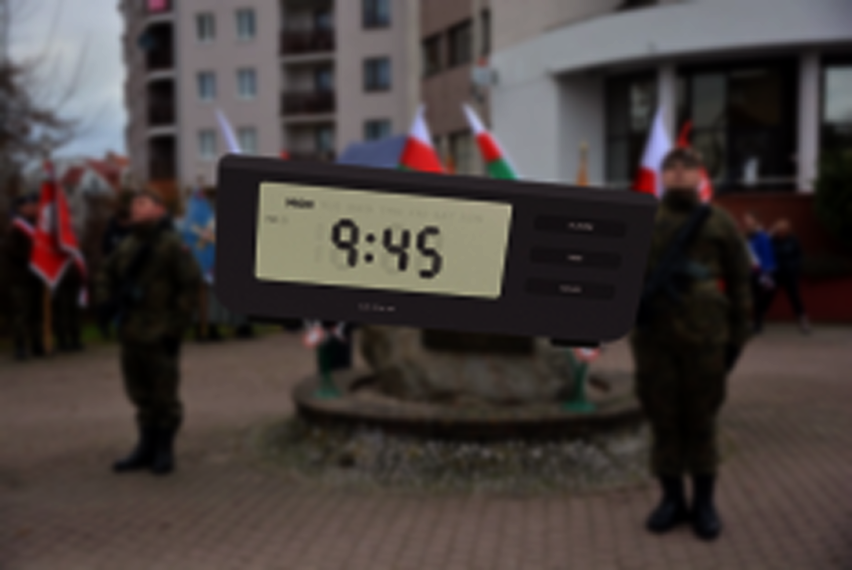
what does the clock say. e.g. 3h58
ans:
9h45
